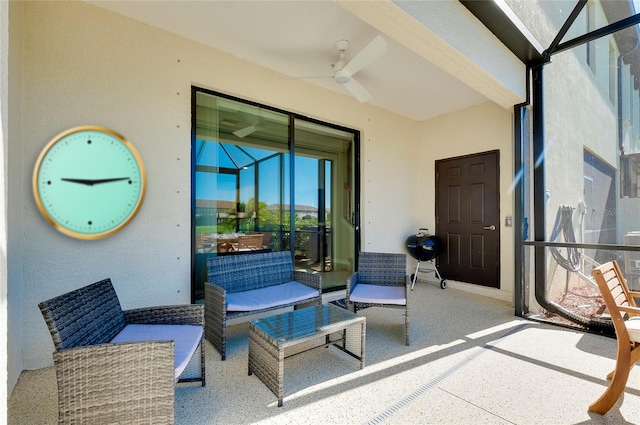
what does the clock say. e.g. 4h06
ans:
9h14
